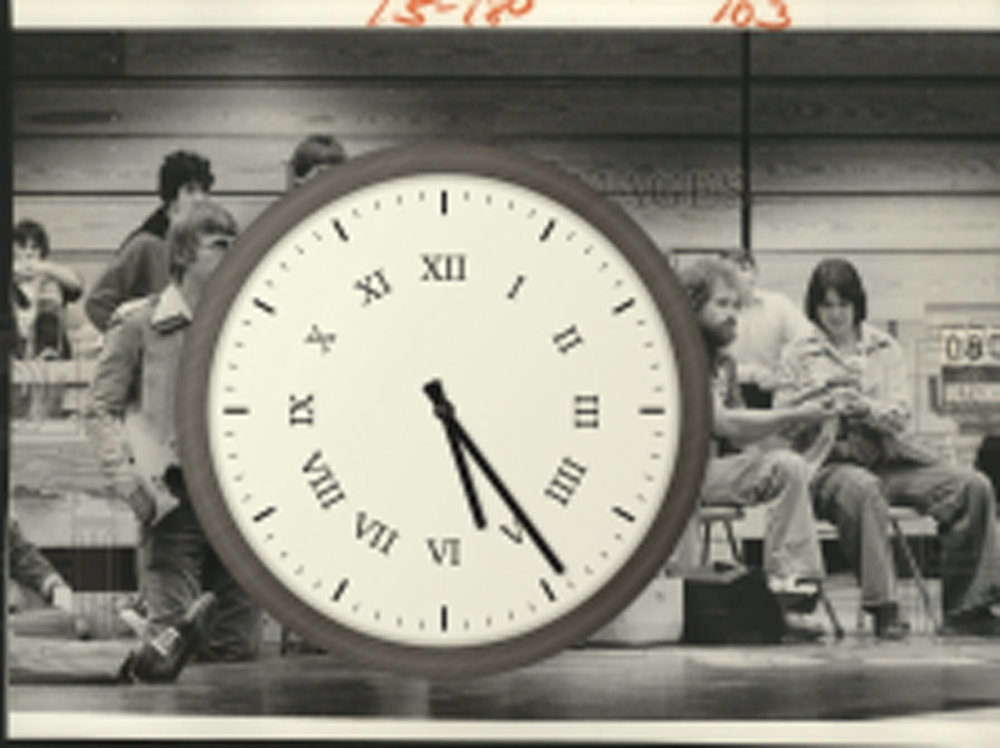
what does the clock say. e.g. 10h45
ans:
5h24
